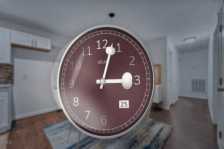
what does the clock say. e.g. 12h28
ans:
3h03
